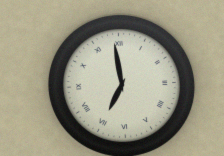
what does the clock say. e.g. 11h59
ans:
6h59
